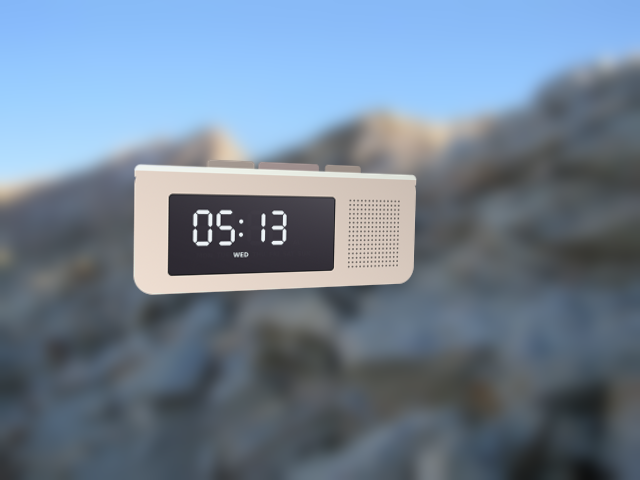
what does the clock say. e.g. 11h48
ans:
5h13
